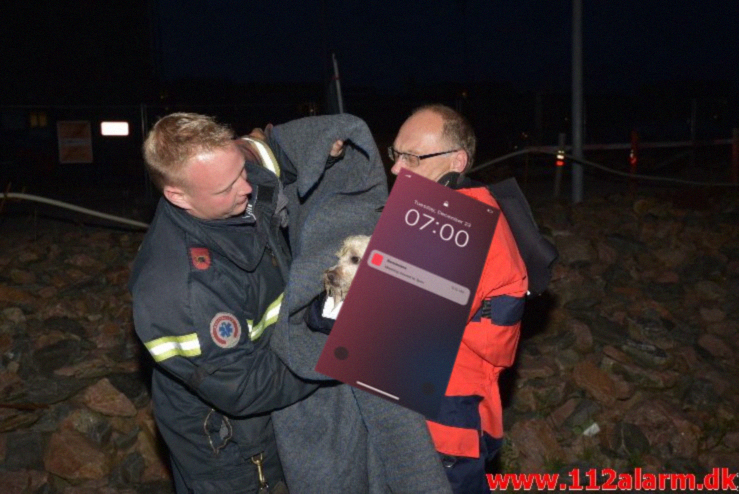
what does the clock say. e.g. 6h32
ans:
7h00
